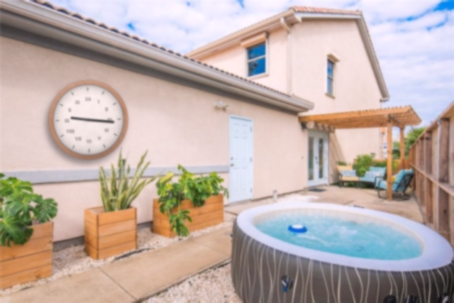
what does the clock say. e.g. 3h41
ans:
9h16
